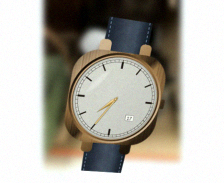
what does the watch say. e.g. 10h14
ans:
7h35
